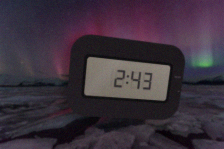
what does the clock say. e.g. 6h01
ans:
2h43
